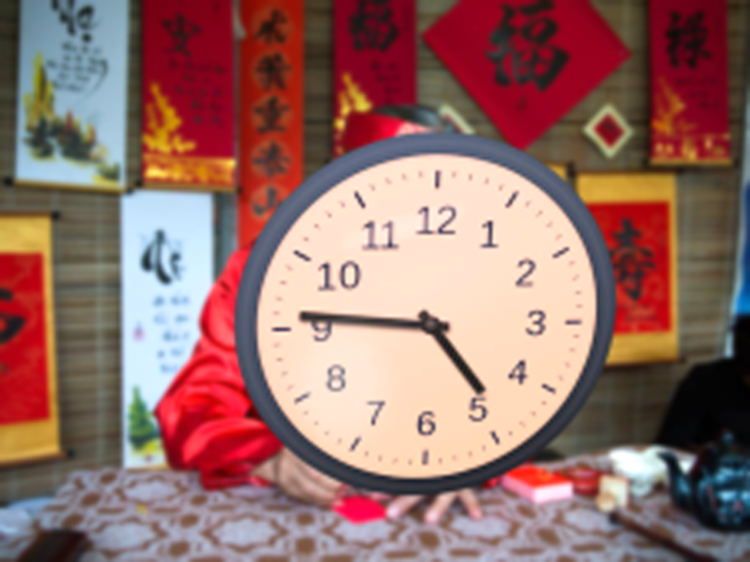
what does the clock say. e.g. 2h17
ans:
4h46
